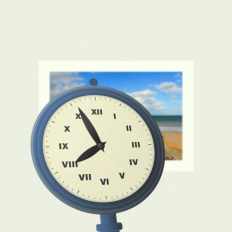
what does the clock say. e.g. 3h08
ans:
7h56
